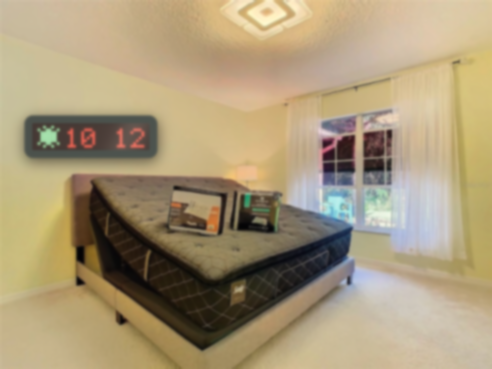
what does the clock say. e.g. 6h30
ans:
10h12
